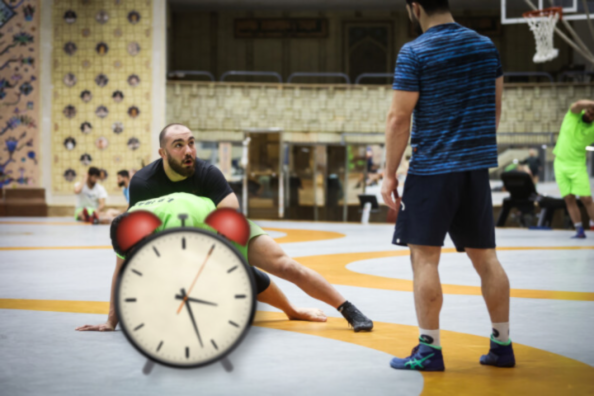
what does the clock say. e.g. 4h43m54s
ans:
3h27m05s
